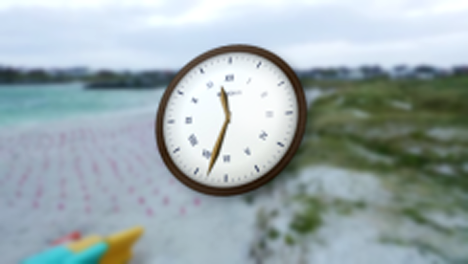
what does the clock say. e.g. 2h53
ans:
11h33
